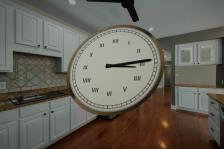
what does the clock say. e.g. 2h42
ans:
3h14
